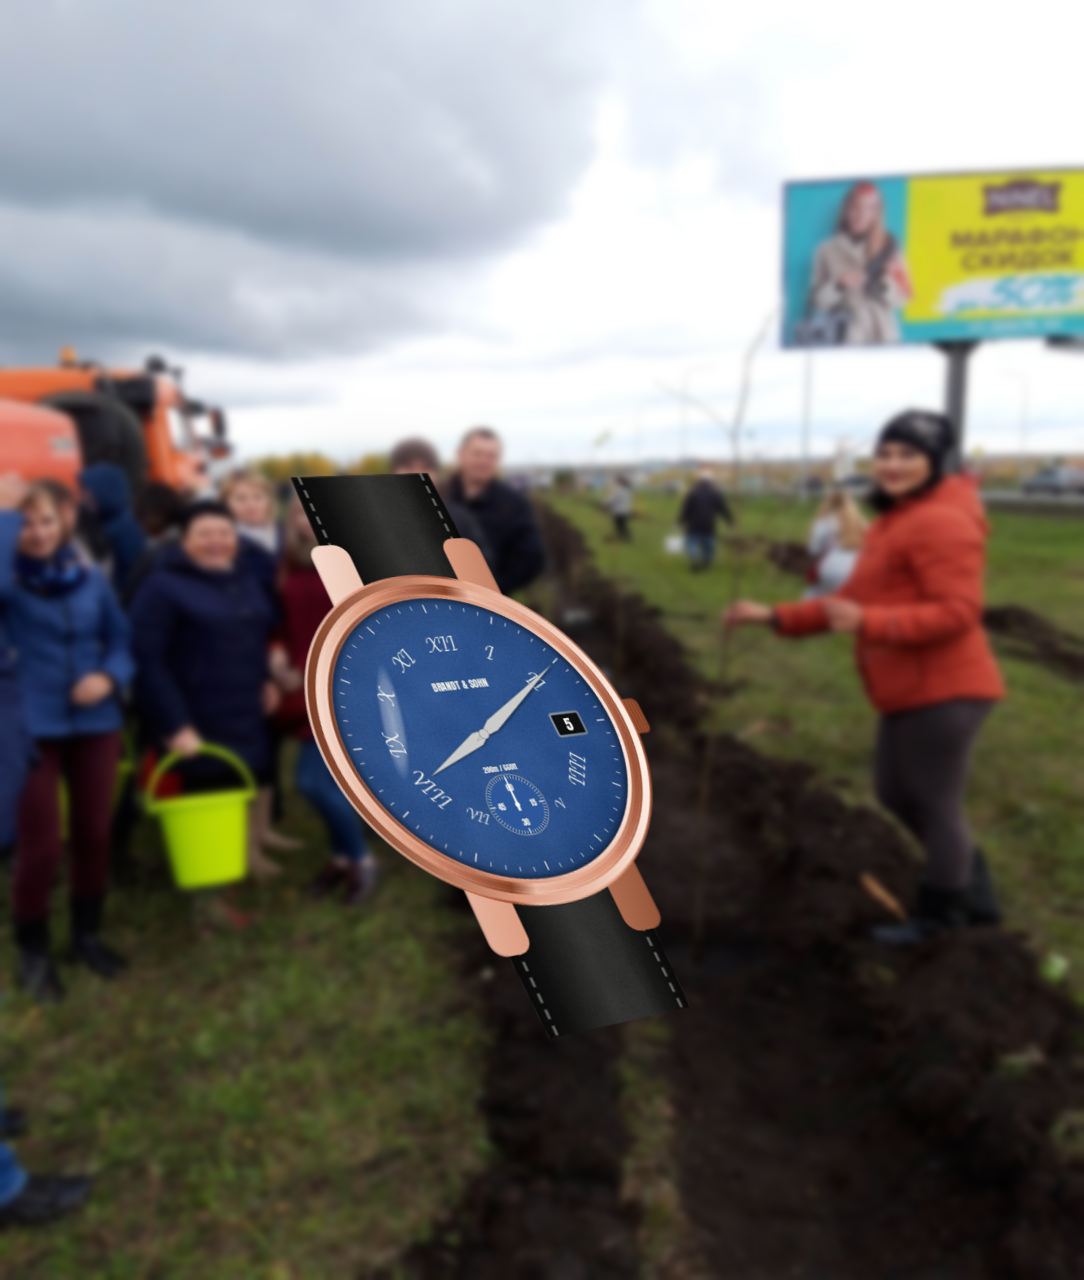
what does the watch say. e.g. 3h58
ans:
8h10
